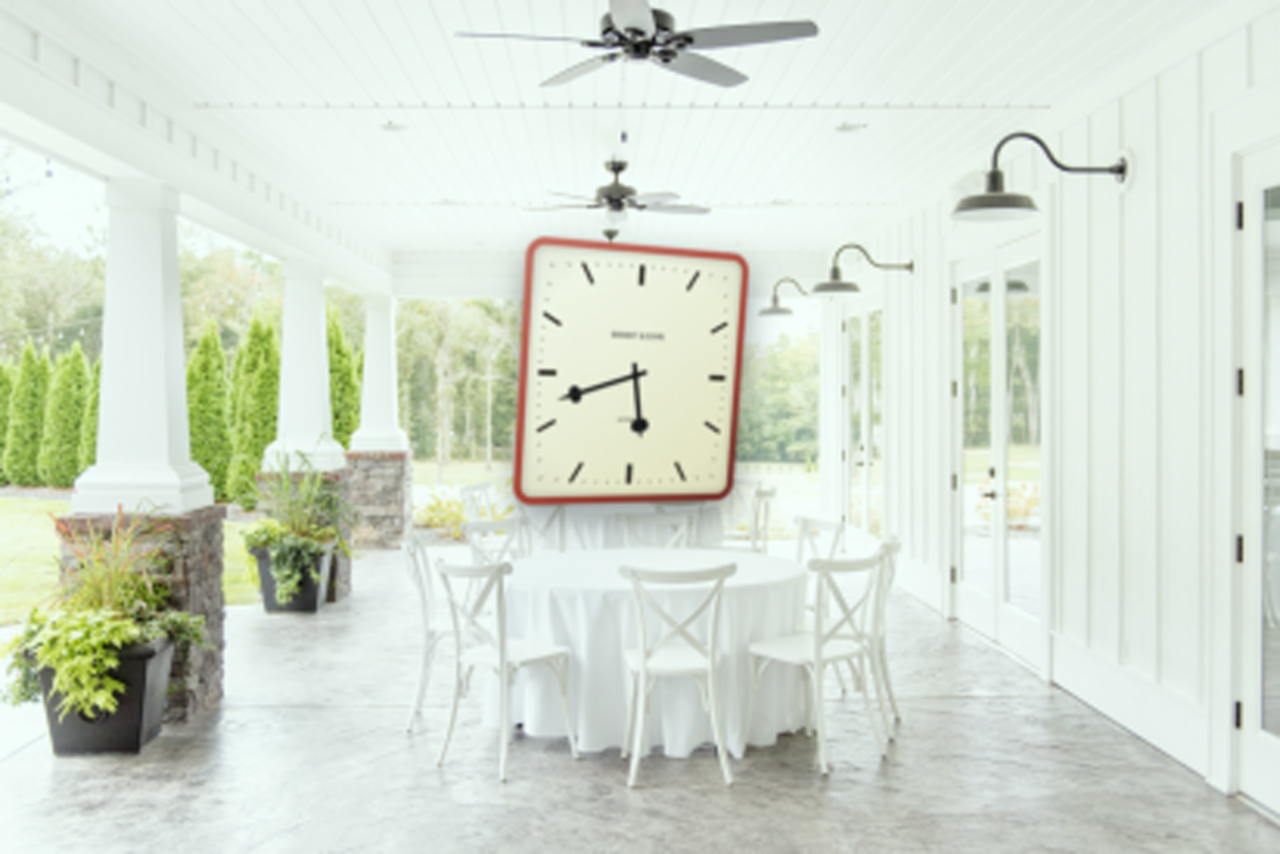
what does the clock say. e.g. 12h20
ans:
5h42
